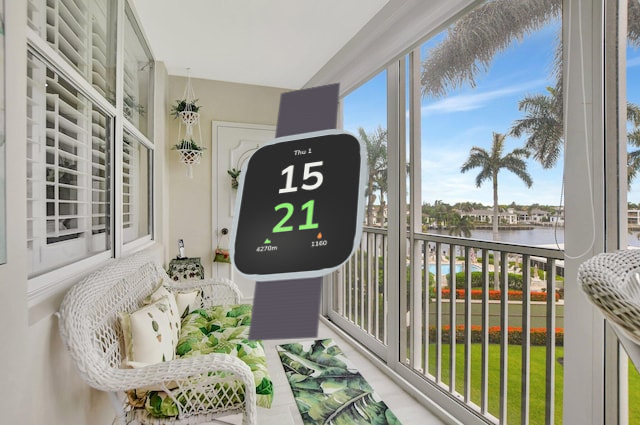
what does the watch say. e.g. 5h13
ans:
15h21
